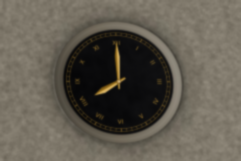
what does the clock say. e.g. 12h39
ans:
8h00
